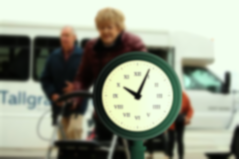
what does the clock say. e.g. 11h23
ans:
10h04
